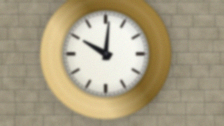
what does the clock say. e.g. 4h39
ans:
10h01
